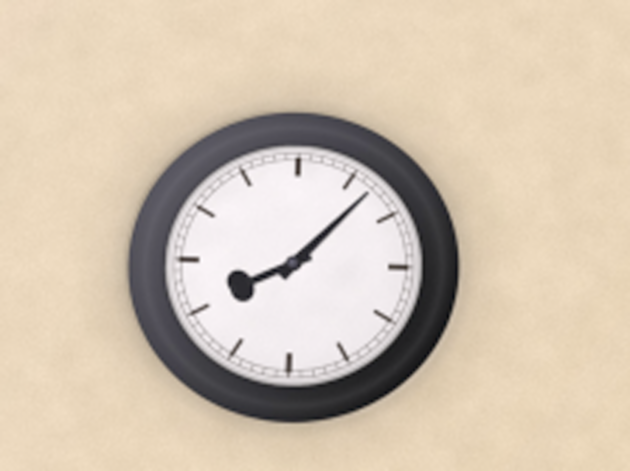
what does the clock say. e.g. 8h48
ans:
8h07
